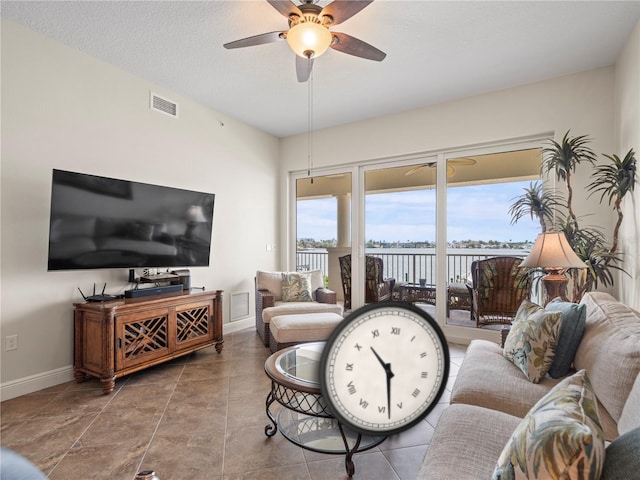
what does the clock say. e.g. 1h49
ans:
10h28
